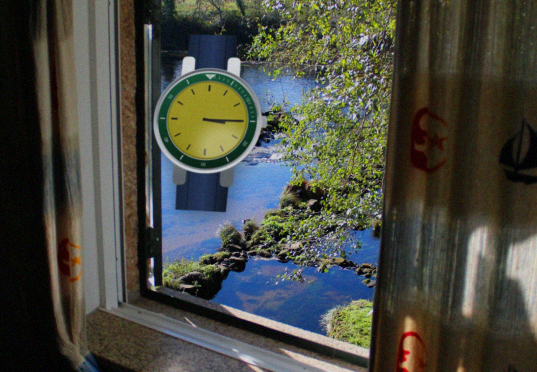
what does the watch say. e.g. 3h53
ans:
3h15
